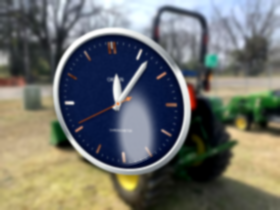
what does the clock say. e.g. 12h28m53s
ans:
12h06m41s
